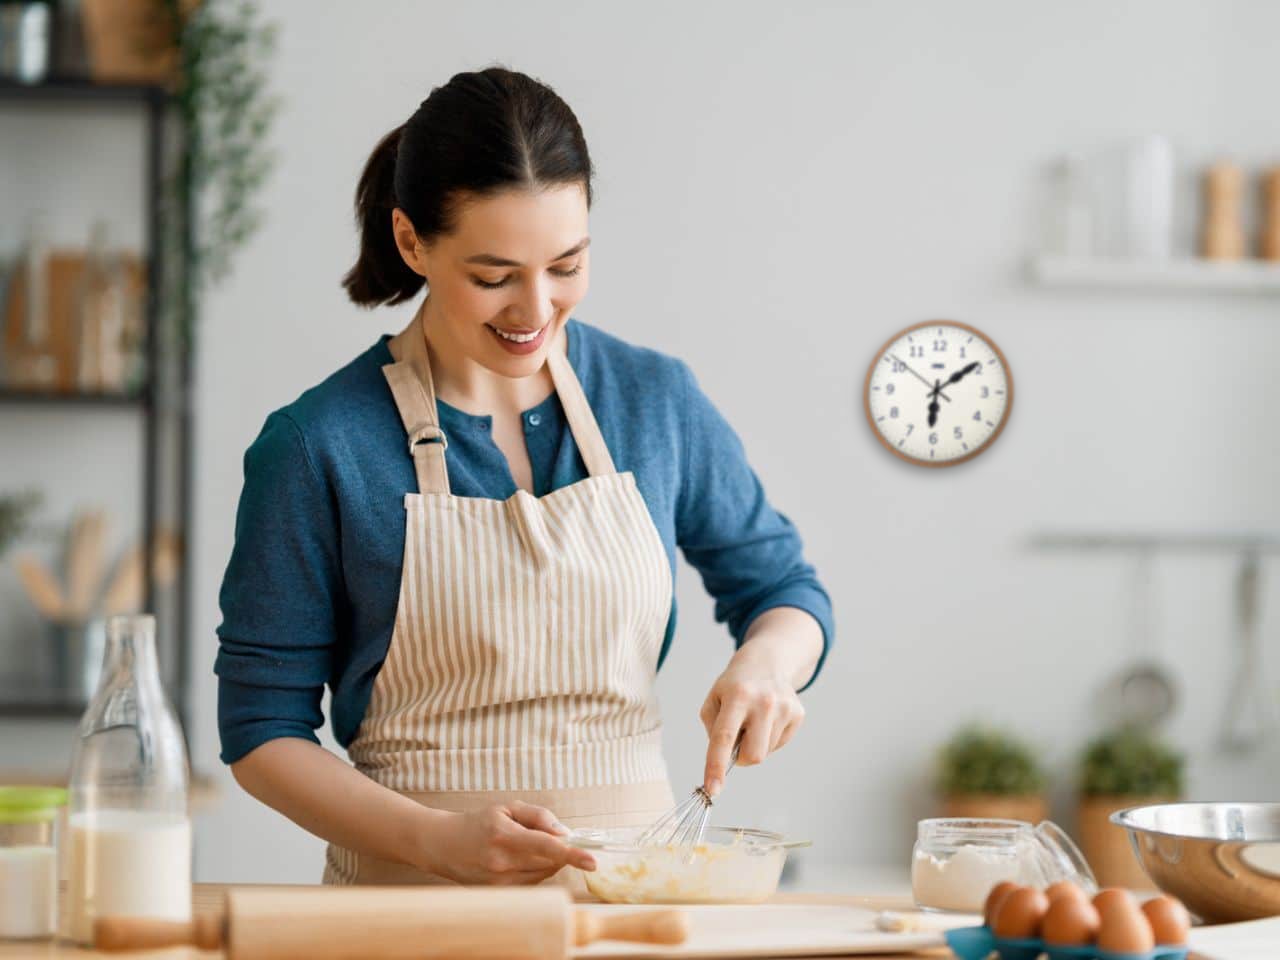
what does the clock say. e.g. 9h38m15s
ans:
6h08m51s
